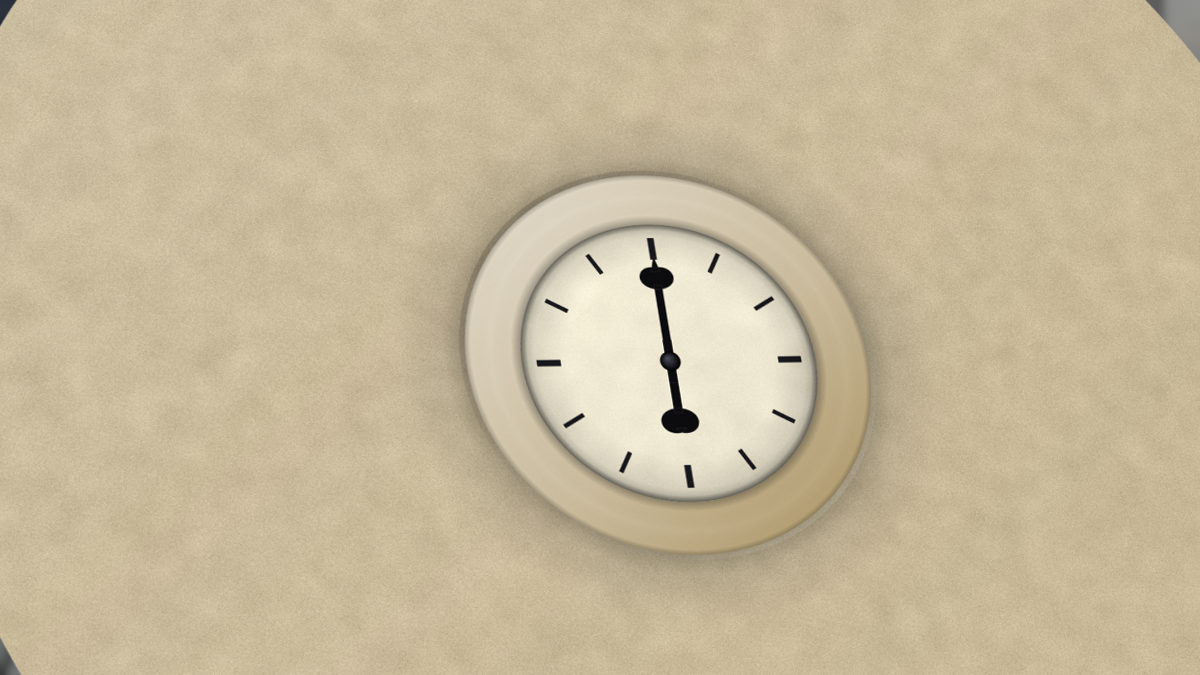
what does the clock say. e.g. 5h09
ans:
6h00
